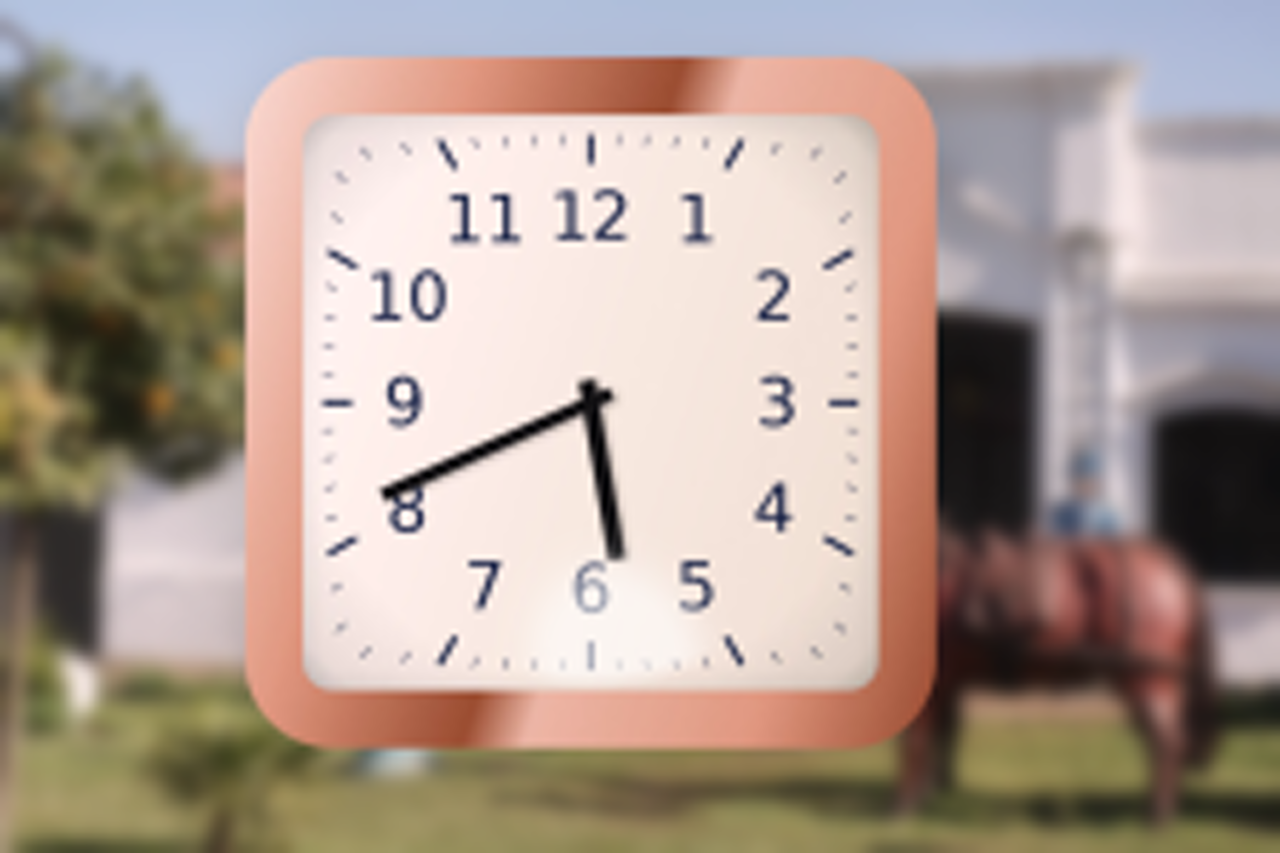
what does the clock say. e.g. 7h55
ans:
5h41
